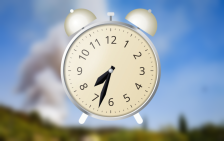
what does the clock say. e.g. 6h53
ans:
7h33
